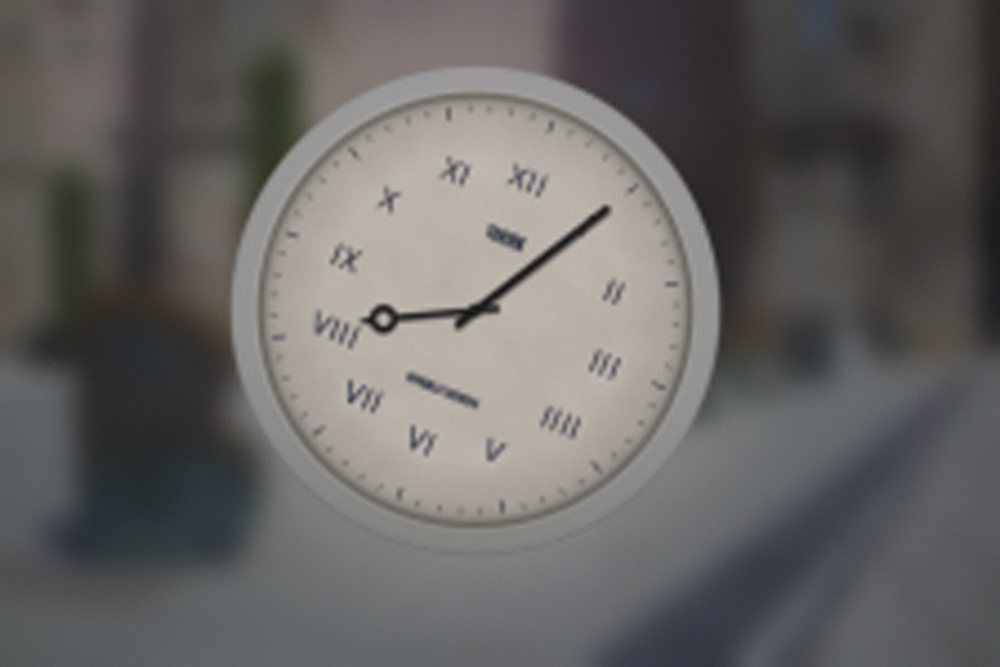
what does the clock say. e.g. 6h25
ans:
8h05
